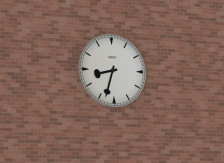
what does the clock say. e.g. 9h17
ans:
8h33
